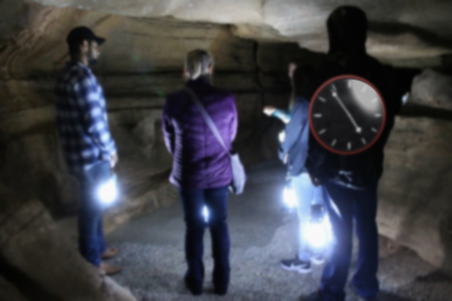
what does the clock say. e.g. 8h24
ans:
4h54
